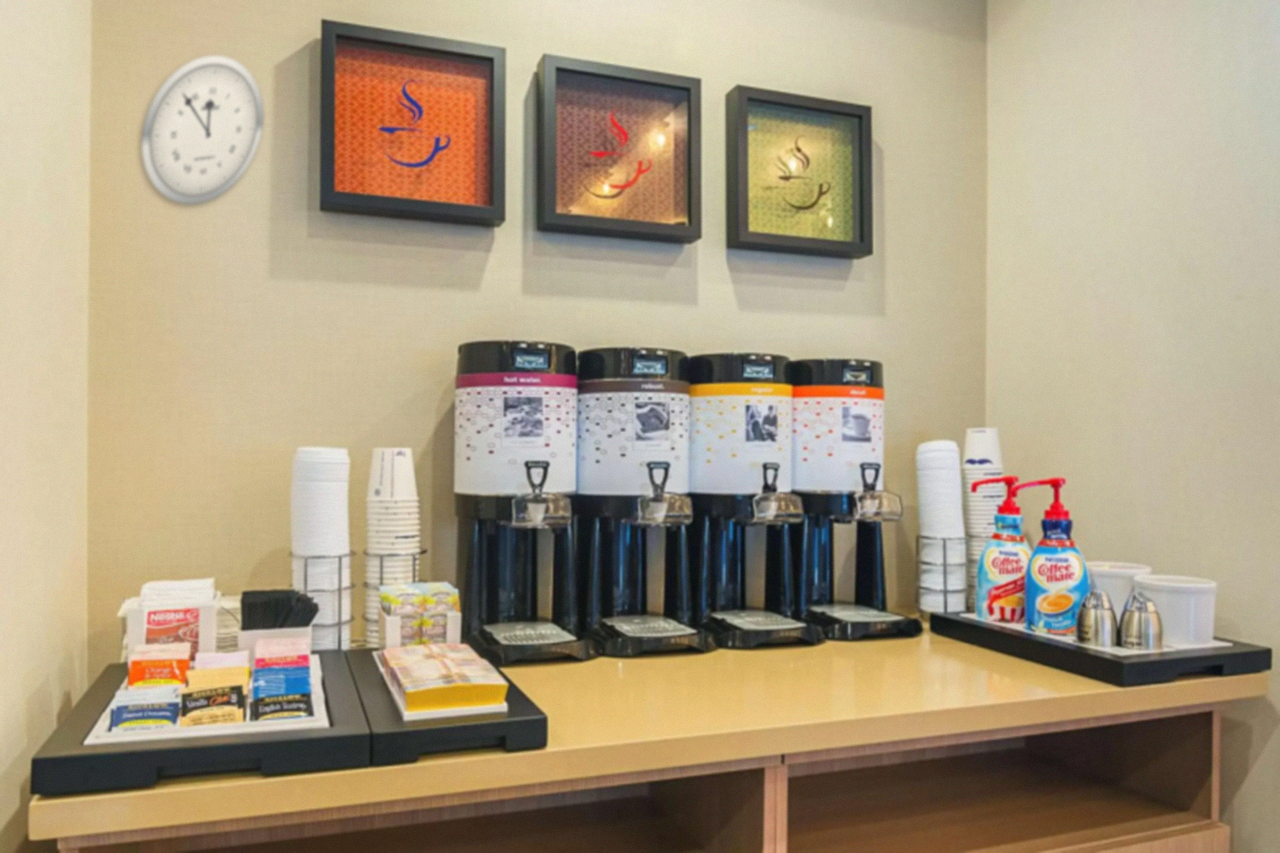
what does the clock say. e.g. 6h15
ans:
11h53
